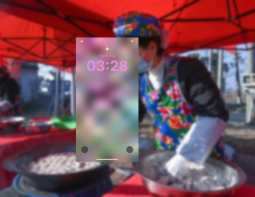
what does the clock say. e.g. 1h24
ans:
3h28
